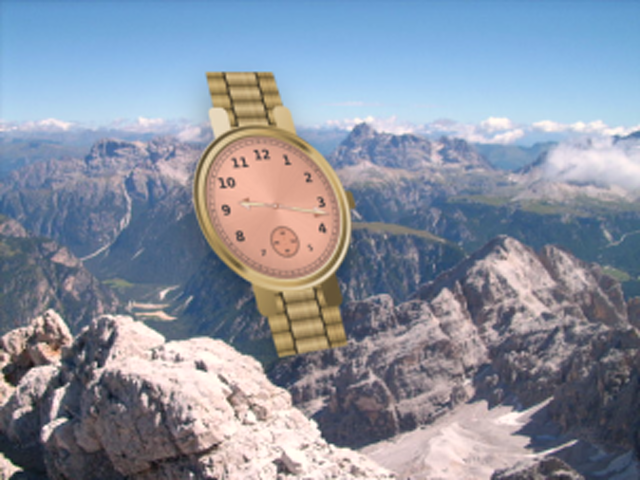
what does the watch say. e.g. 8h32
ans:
9h17
